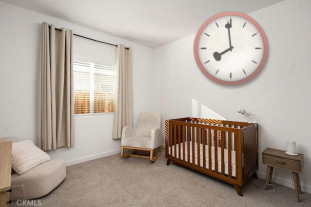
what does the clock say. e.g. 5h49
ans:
7h59
